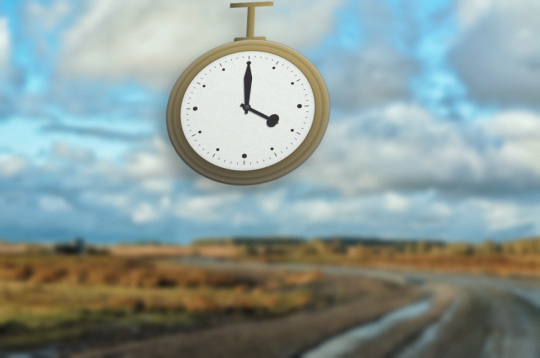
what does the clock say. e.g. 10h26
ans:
4h00
